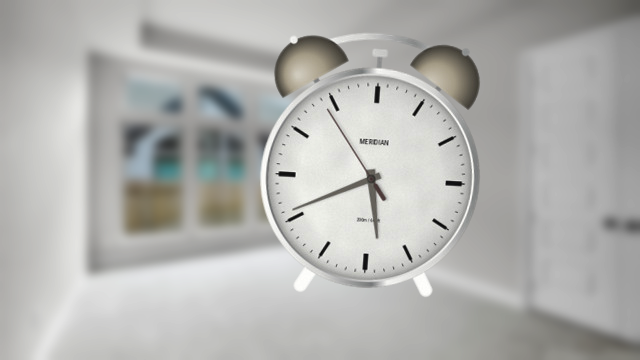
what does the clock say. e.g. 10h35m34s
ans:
5h40m54s
